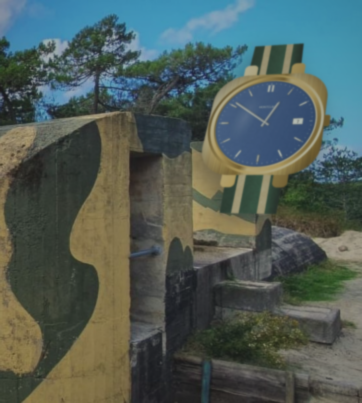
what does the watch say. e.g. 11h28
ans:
12h51
